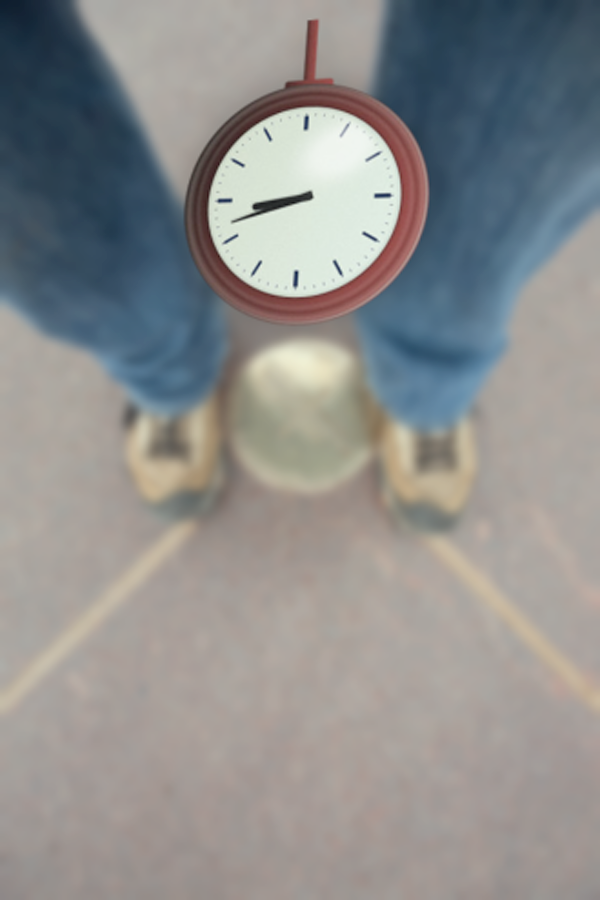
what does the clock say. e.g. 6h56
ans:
8h42
